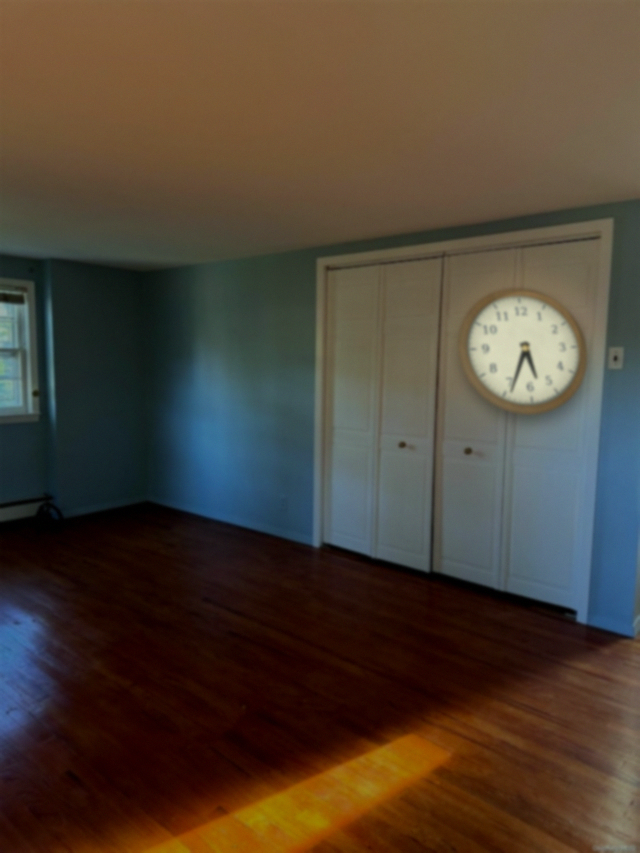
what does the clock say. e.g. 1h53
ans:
5h34
